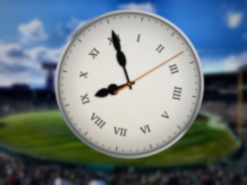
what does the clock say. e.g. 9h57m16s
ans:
9h00m13s
